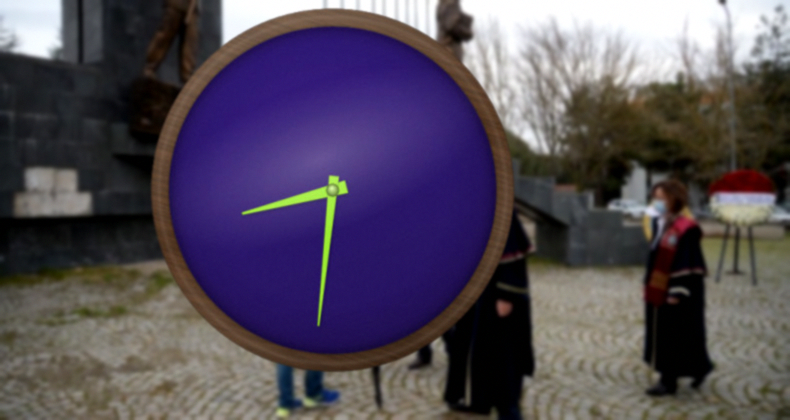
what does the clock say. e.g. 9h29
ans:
8h31
